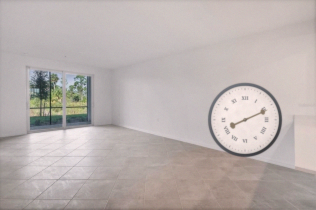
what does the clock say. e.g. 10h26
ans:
8h11
